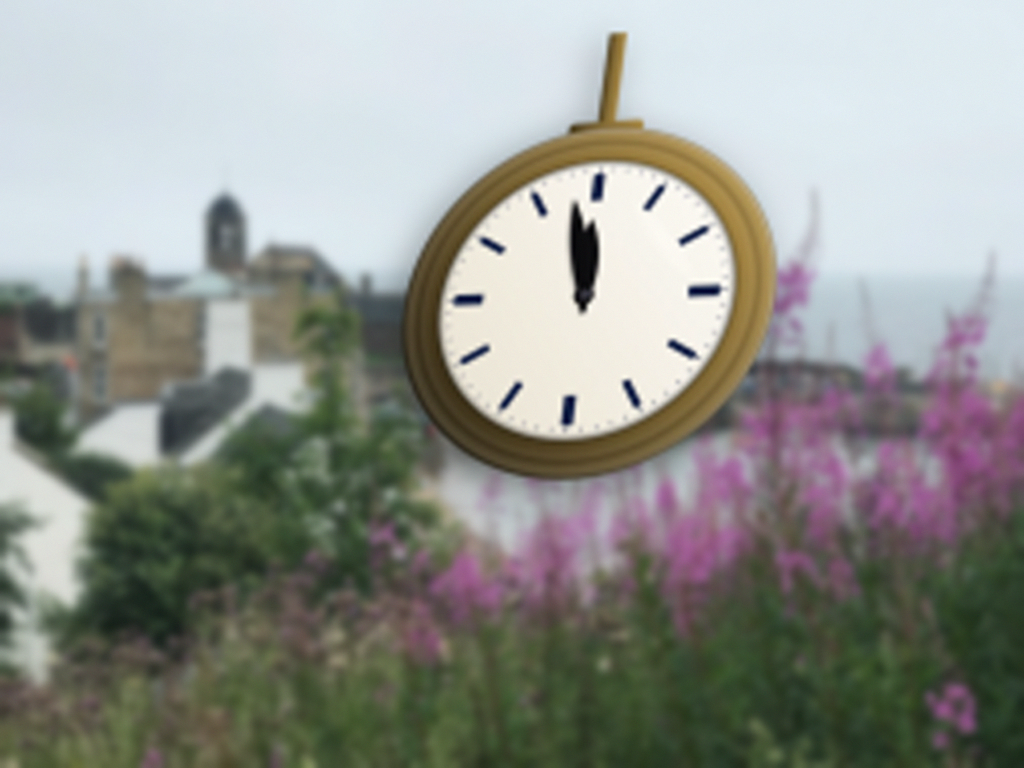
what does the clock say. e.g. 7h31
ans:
11h58
